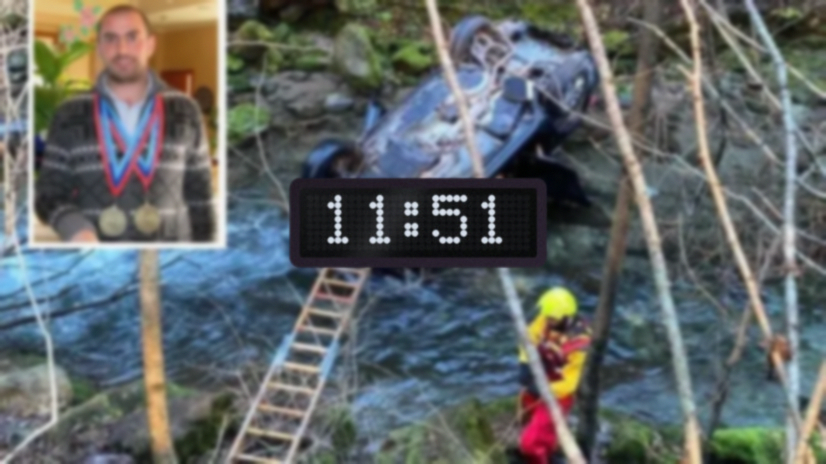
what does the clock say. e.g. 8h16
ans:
11h51
